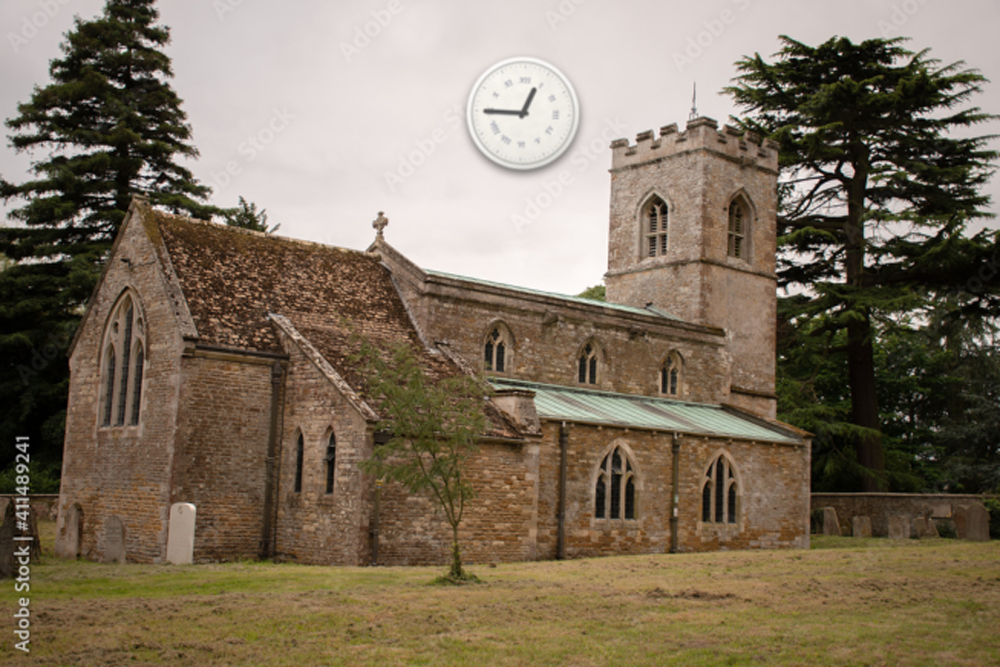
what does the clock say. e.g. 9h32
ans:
12h45
